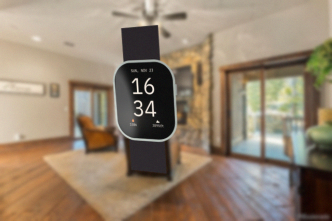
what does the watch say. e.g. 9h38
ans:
16h34
